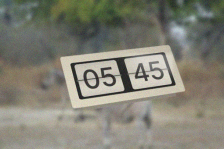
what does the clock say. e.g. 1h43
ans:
5h45
